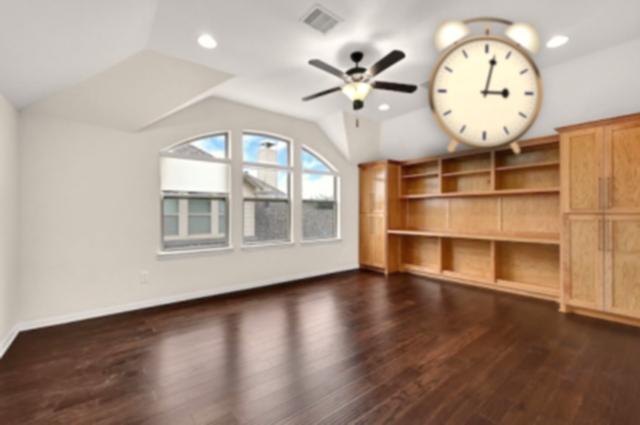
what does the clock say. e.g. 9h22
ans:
3h02
